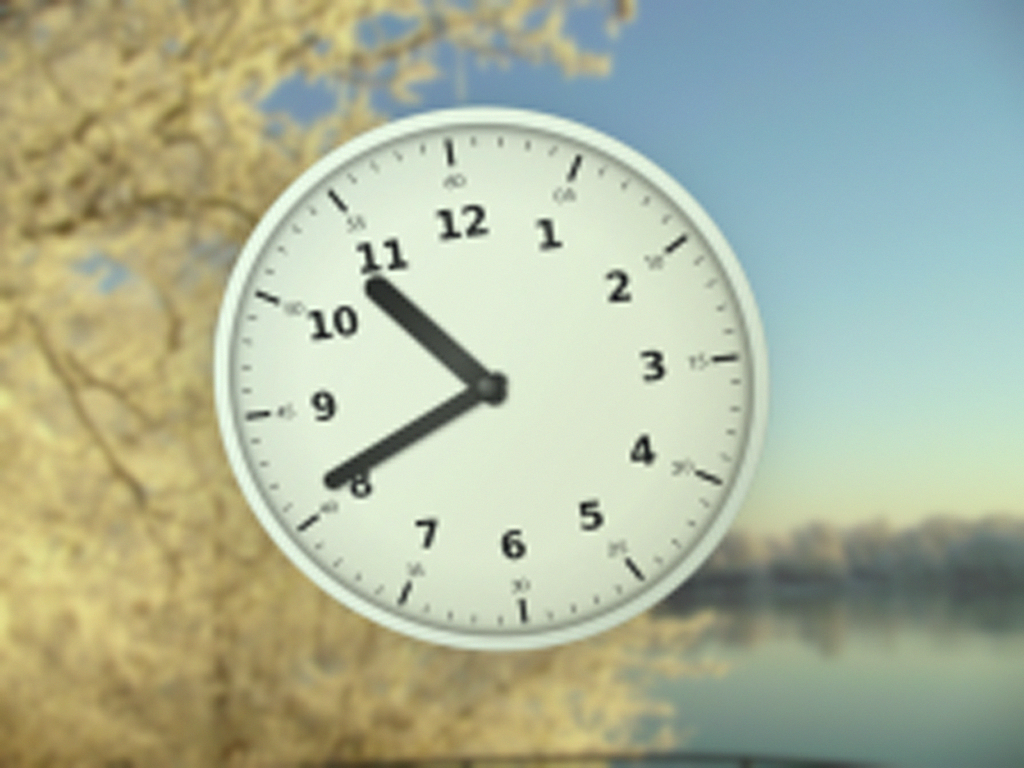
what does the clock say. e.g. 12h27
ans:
10h41
